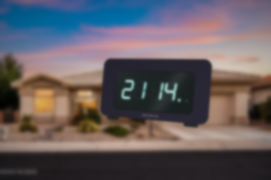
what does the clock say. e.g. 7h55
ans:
21h14
